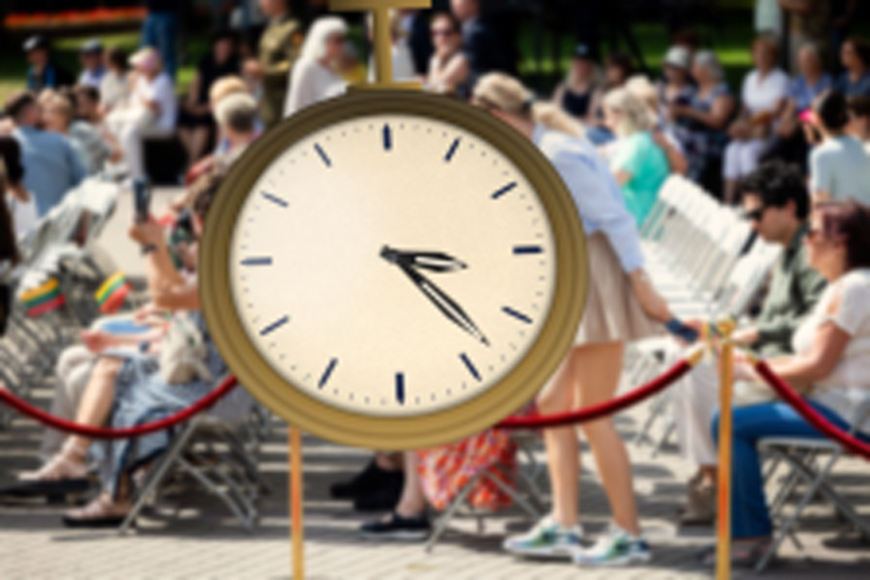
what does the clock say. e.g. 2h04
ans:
3h23
